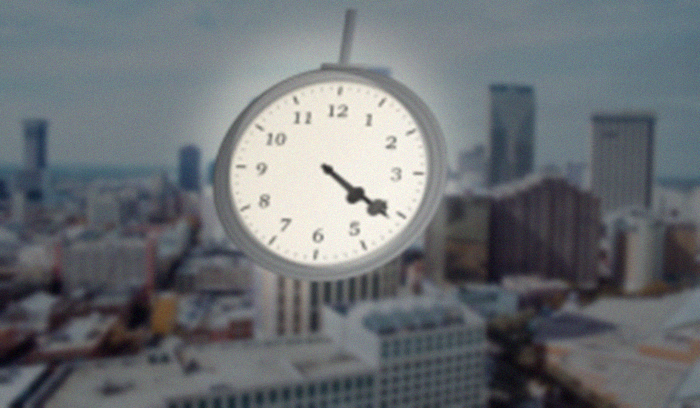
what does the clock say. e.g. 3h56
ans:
4h21
